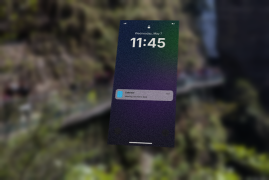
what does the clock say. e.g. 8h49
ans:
11h45
